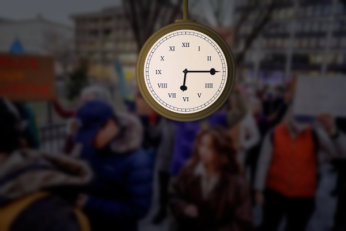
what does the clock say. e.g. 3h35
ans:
6h15
